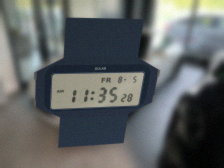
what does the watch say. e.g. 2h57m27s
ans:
11h35m28s
